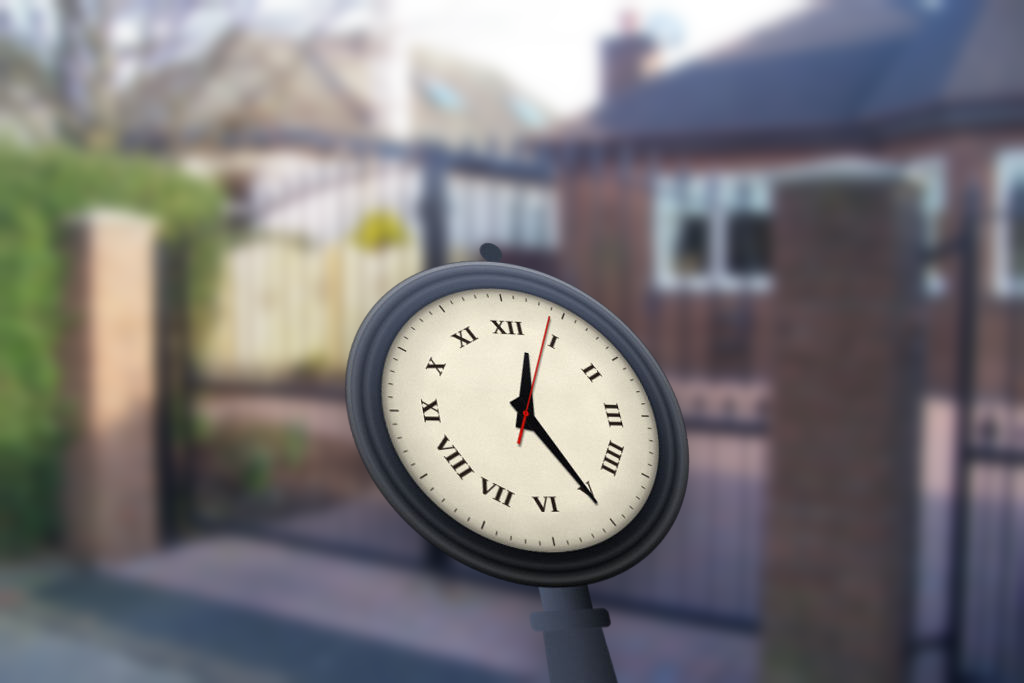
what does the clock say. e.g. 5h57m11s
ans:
12h25m04s
